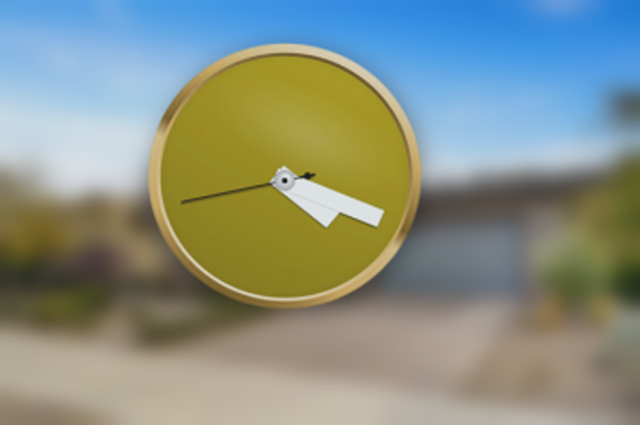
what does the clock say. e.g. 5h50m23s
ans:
4h18m43s
